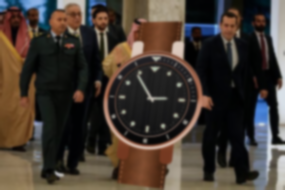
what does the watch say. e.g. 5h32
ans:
2h54
